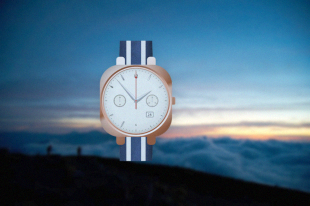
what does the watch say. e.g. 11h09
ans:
1h53
